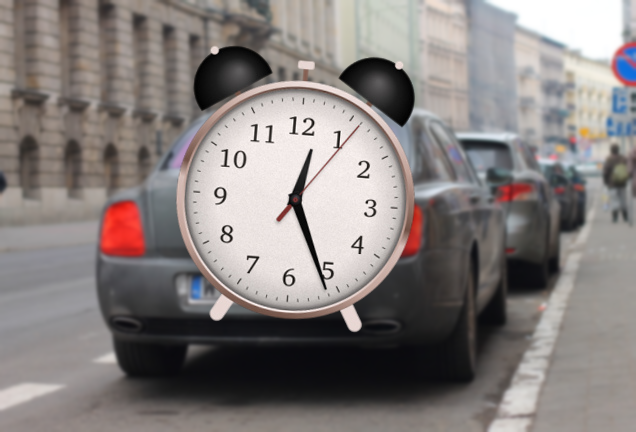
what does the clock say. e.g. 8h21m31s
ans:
12h26m06s
